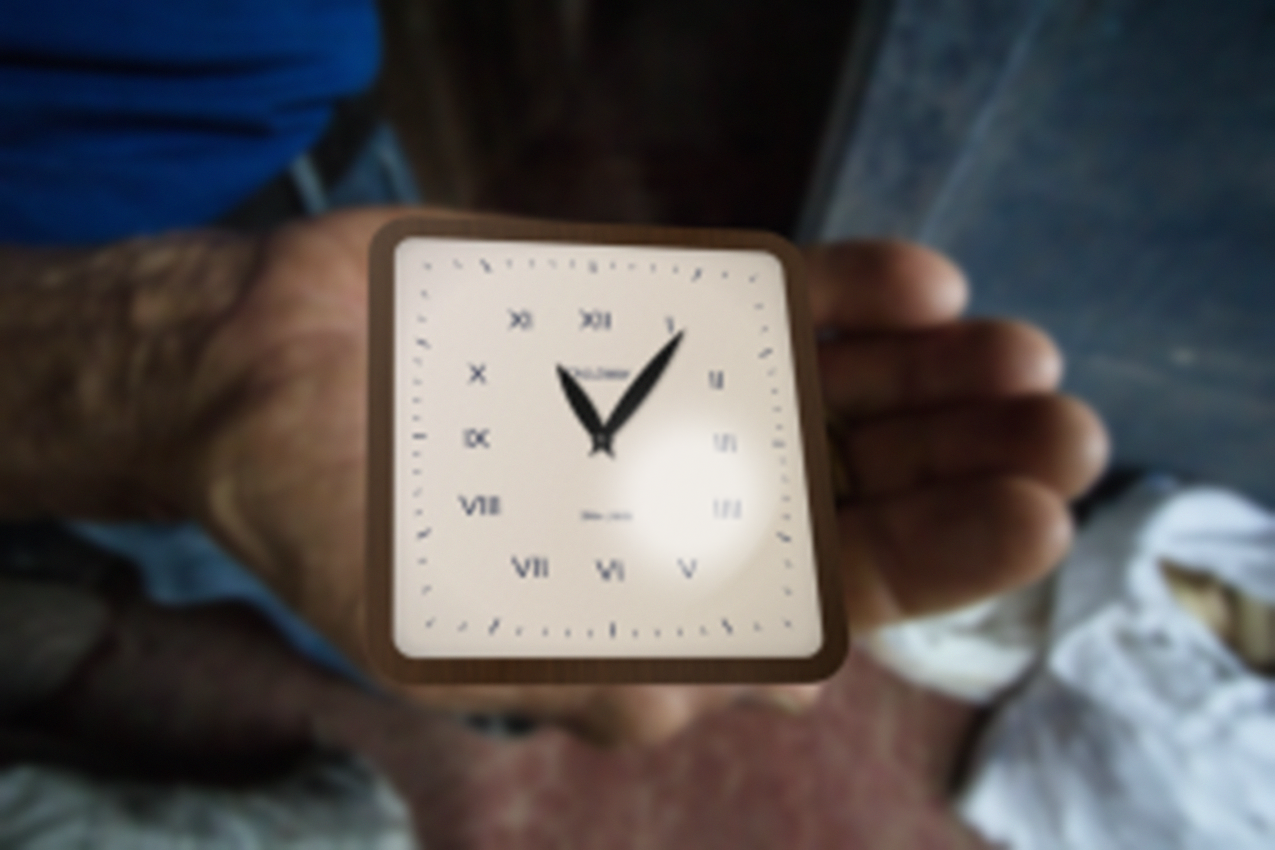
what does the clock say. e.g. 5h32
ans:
11h06
